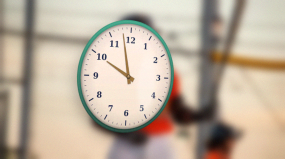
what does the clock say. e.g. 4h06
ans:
9h58
